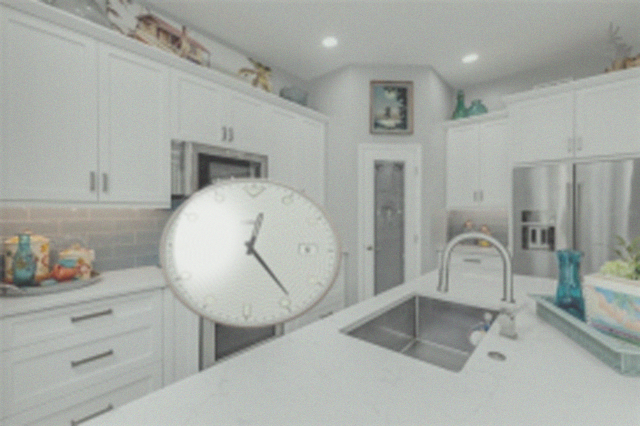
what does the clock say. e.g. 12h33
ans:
12h24
